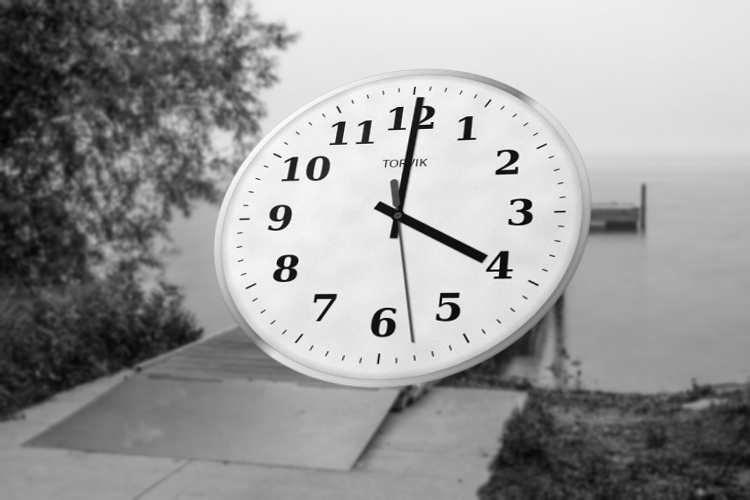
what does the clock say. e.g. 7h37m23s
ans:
4h00m28s
